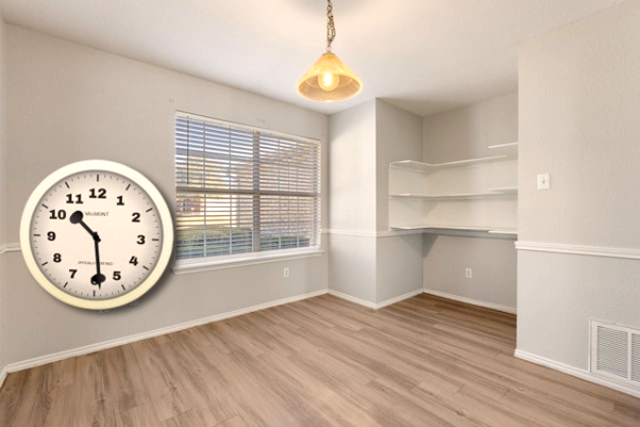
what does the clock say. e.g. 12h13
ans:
10h29
